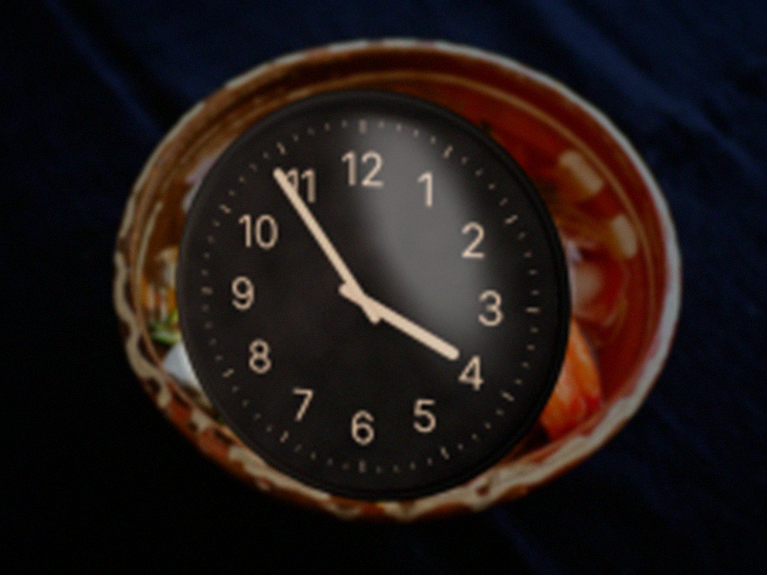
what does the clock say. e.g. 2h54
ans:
3h54
